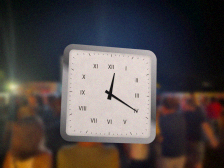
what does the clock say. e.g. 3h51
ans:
12h20
